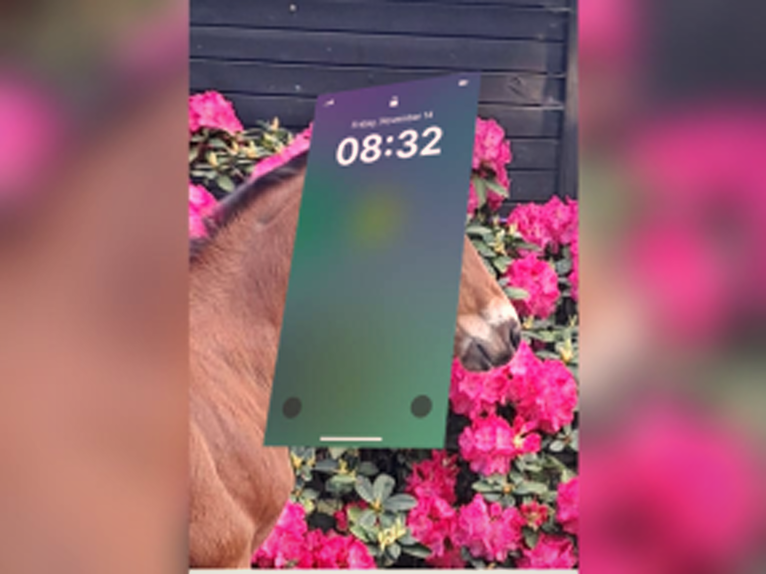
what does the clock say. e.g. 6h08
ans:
8h32
